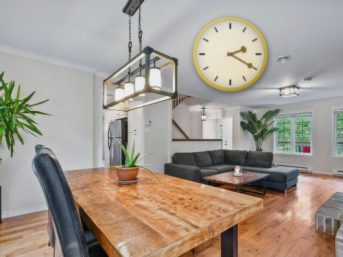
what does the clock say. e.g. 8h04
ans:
2h20
